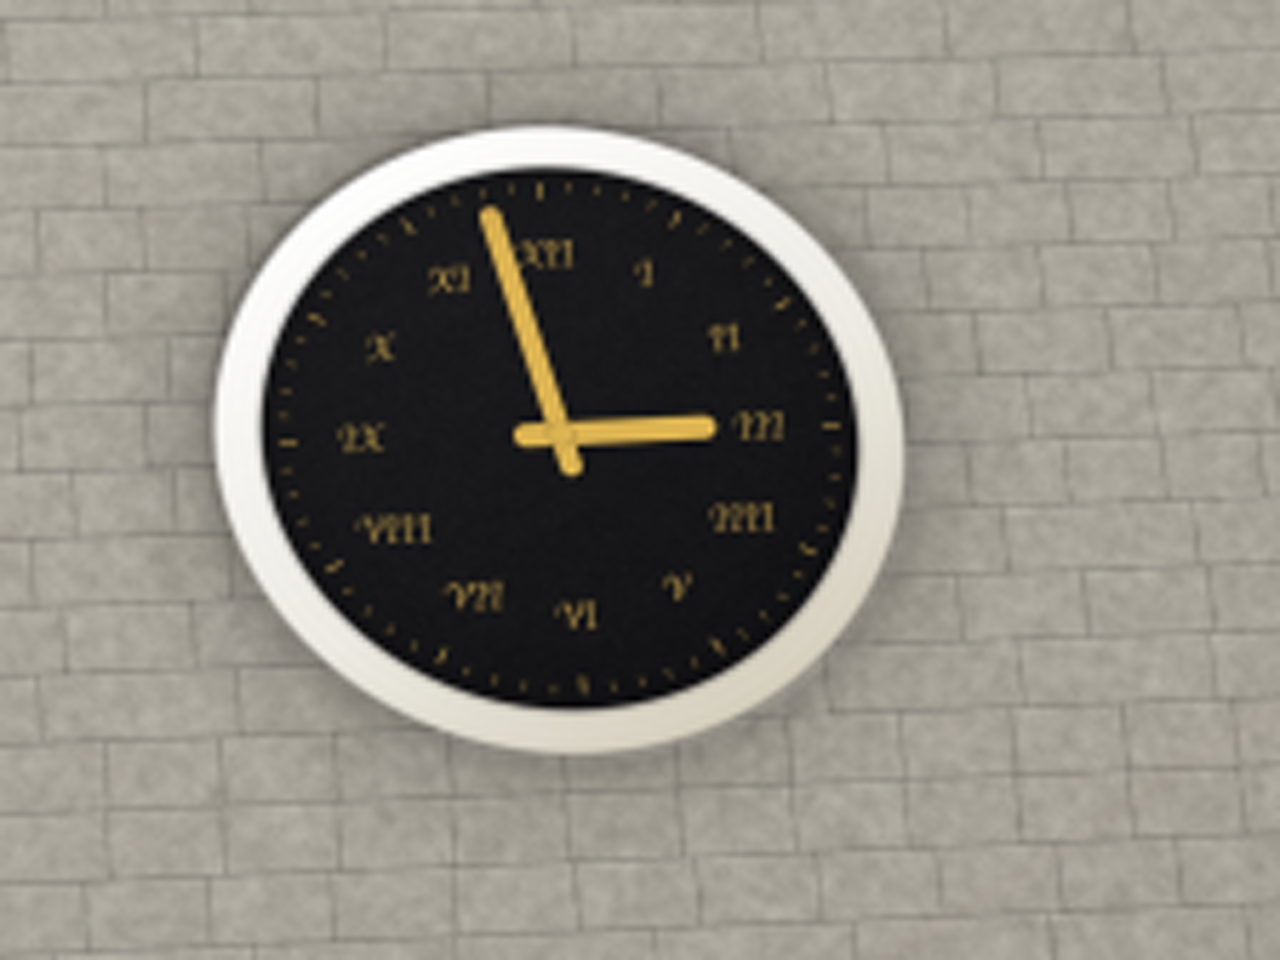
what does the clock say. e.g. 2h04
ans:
2h58
